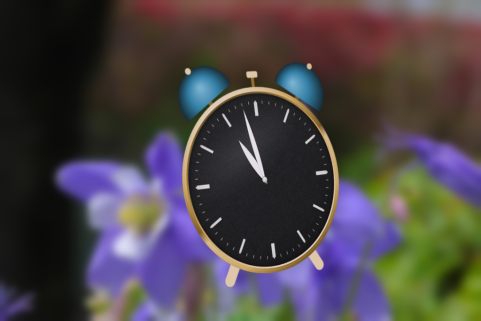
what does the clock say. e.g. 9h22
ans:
10h58
